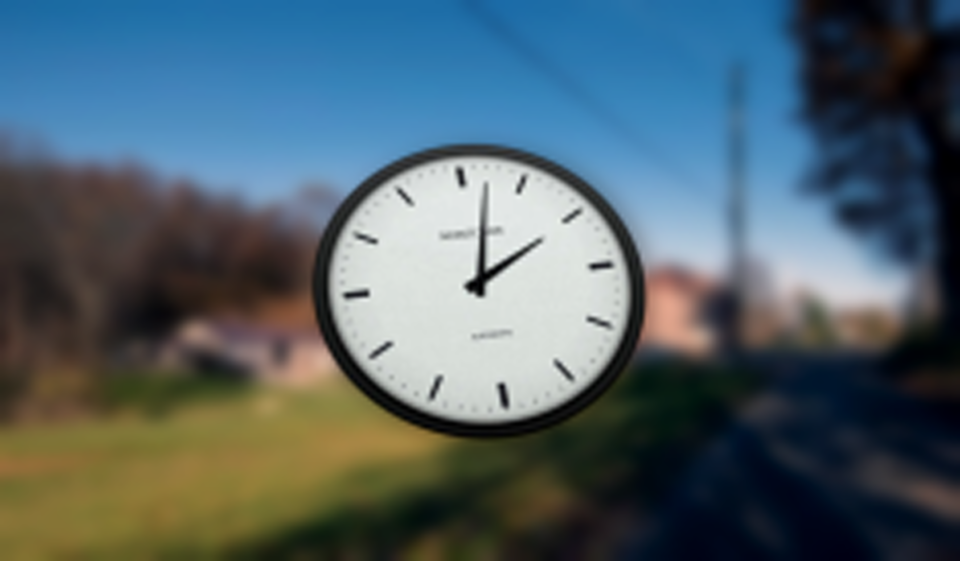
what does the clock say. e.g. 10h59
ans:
2h02
